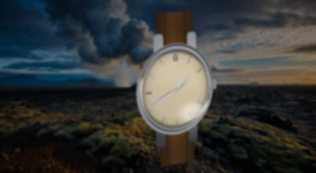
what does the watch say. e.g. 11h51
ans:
1h41
